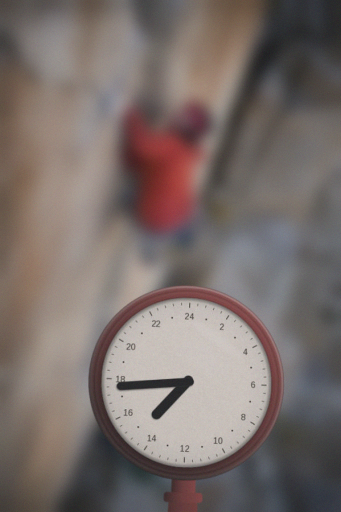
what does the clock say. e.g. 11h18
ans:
14h44
